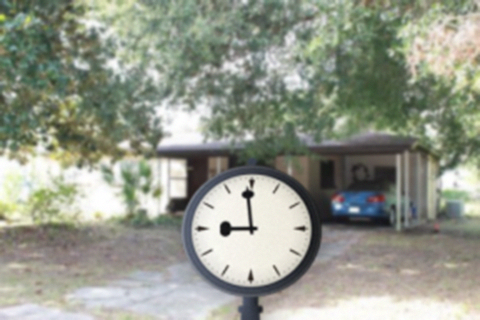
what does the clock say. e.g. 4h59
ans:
8h59
